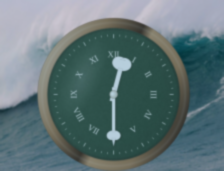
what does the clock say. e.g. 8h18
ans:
12h30
